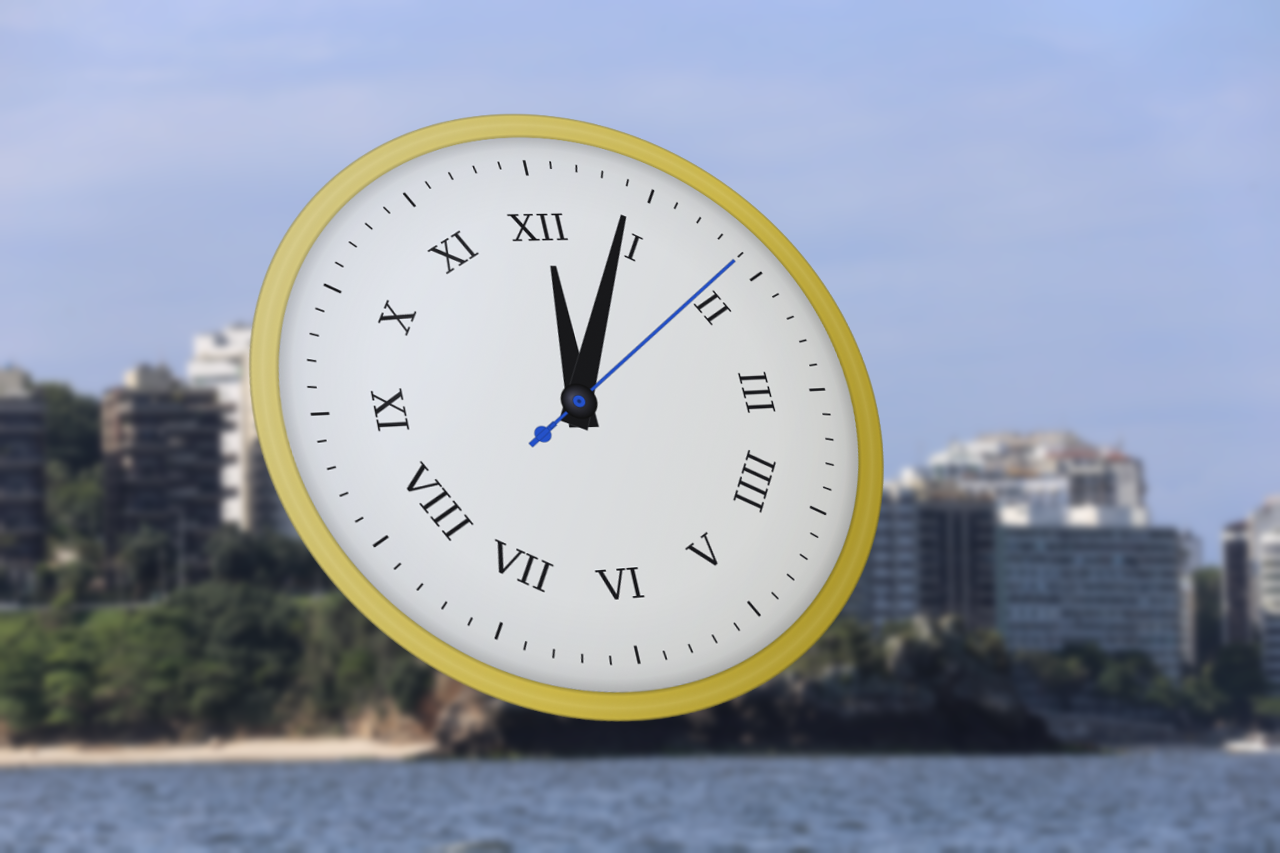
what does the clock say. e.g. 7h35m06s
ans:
12h04m09s
